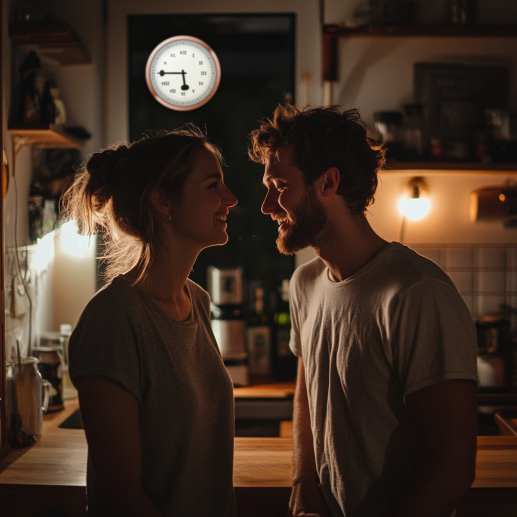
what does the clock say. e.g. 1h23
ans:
5h45
